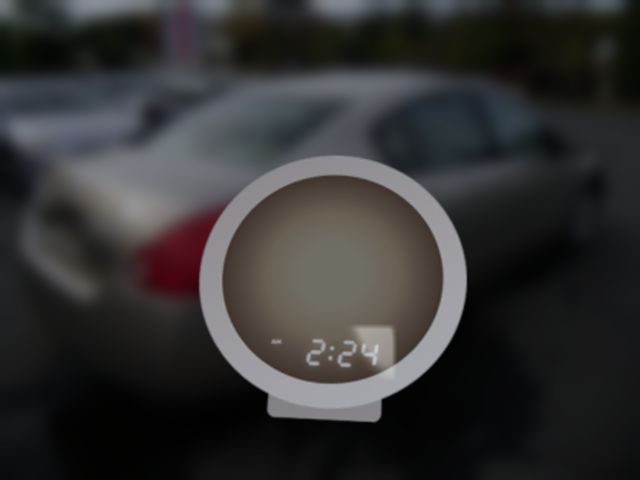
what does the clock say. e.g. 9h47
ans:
2h24
